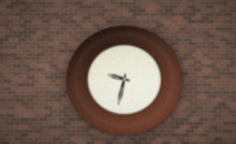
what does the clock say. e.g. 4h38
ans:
9h32
